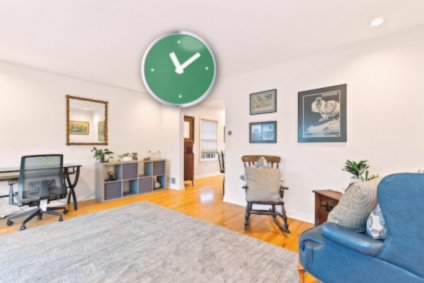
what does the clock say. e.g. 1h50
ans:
11h09
